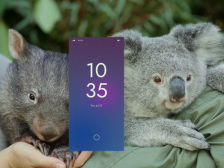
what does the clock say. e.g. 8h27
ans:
10h35
